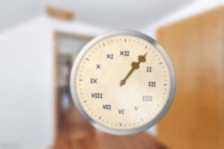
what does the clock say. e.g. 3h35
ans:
1h06
